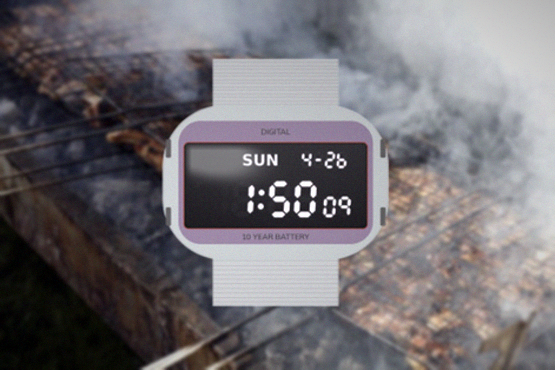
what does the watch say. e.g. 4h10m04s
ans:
1h50m09s
